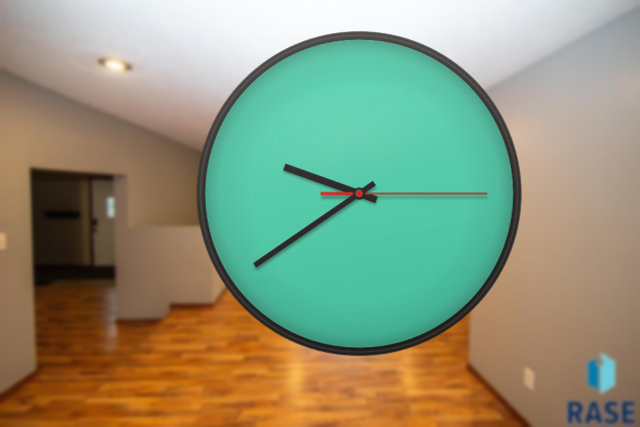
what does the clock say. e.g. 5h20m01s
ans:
9h39m15s
